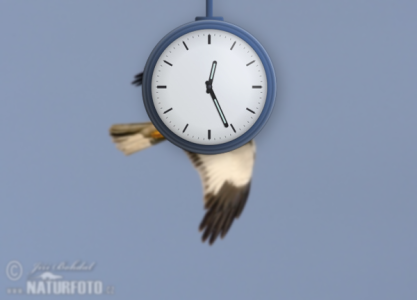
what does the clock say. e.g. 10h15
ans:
12h26
